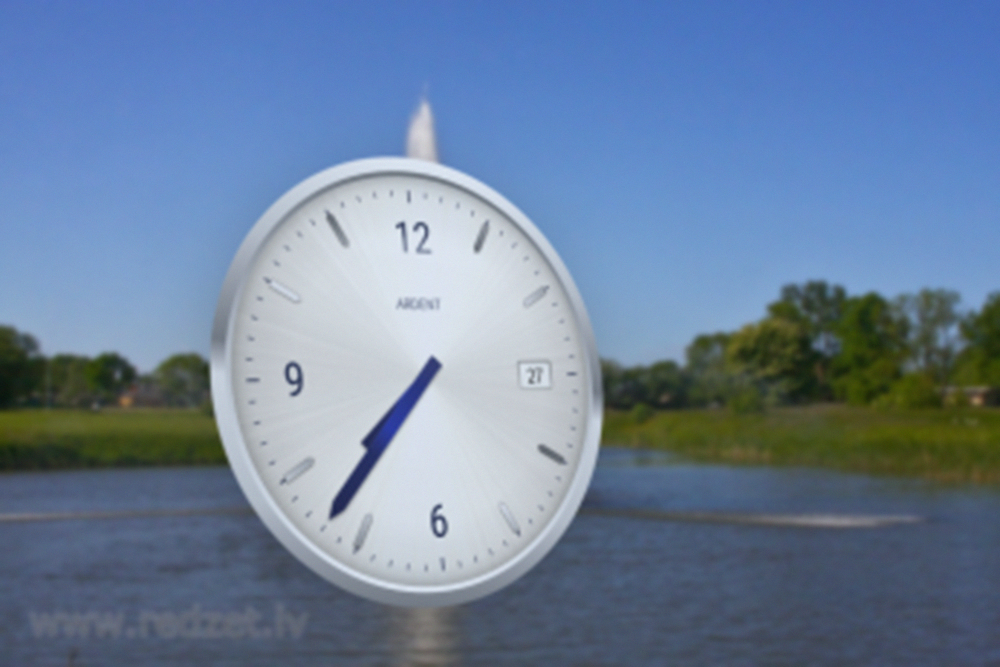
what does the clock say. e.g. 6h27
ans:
7h37
